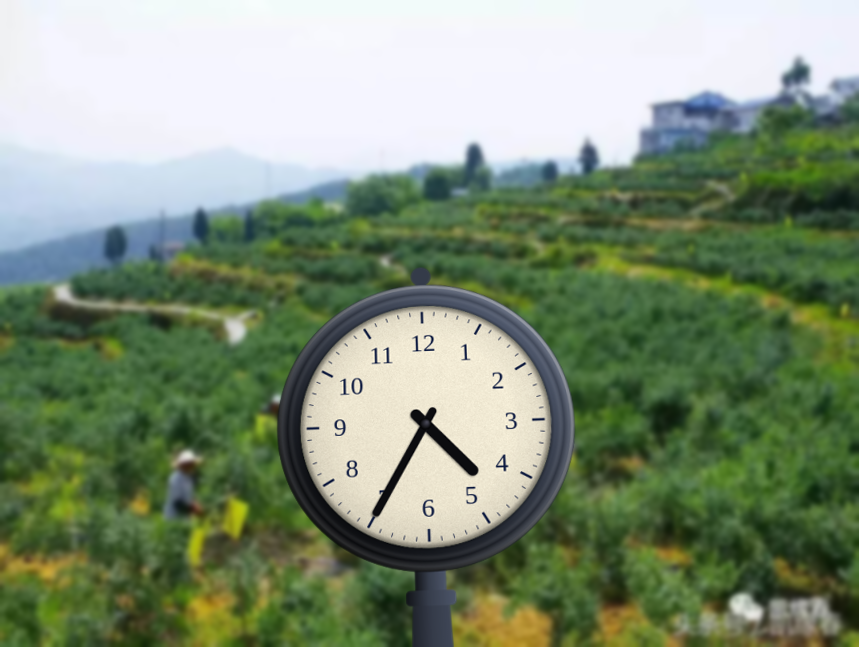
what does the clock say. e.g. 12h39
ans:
4h35
